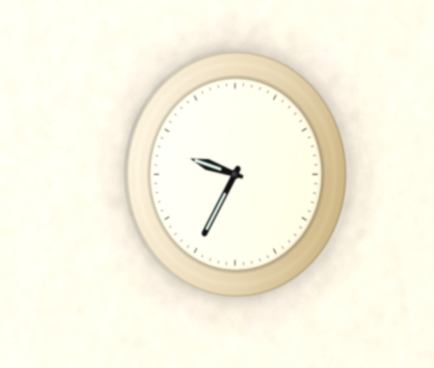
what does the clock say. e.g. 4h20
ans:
9h35
